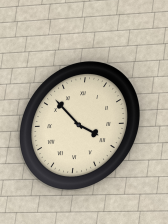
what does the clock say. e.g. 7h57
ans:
3h52
